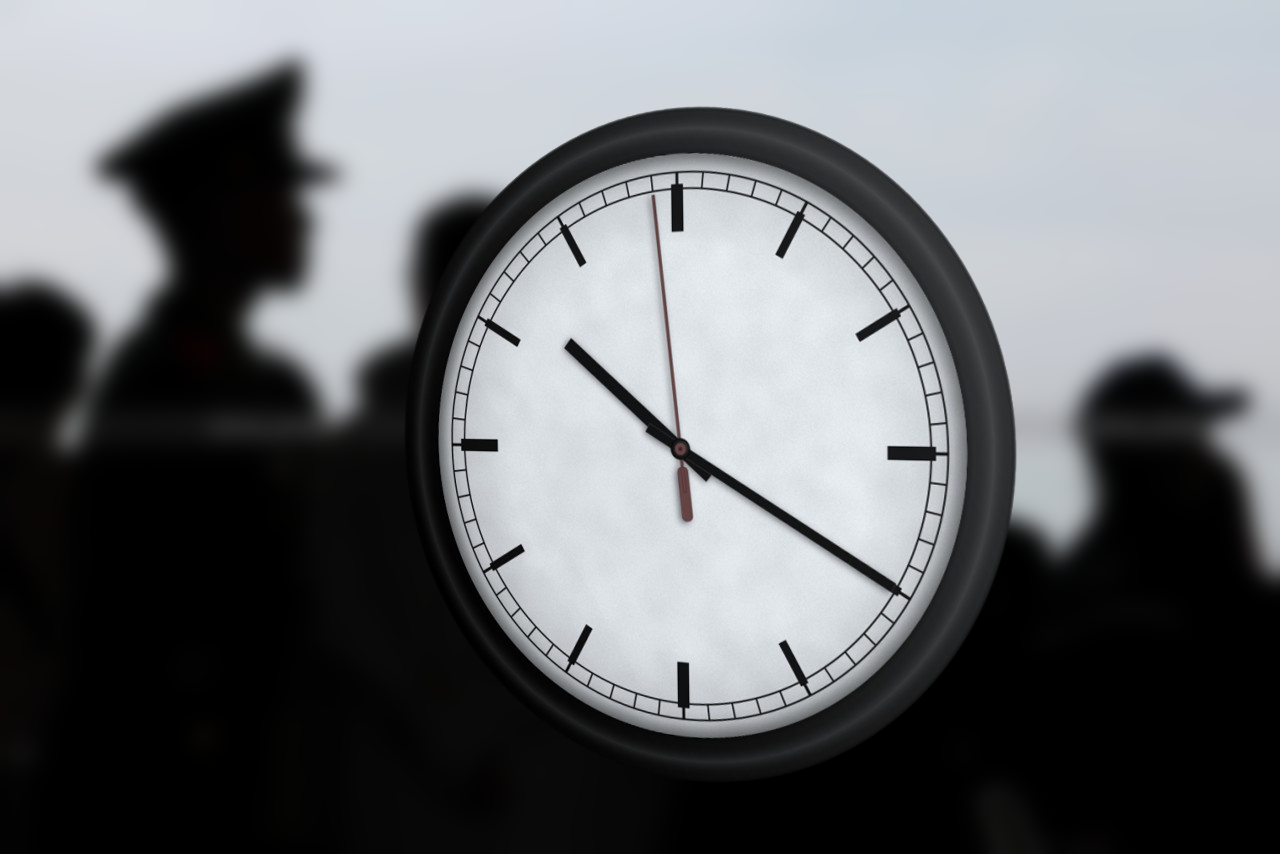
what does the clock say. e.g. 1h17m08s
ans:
10h19m59s
